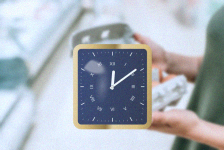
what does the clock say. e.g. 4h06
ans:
12h09
